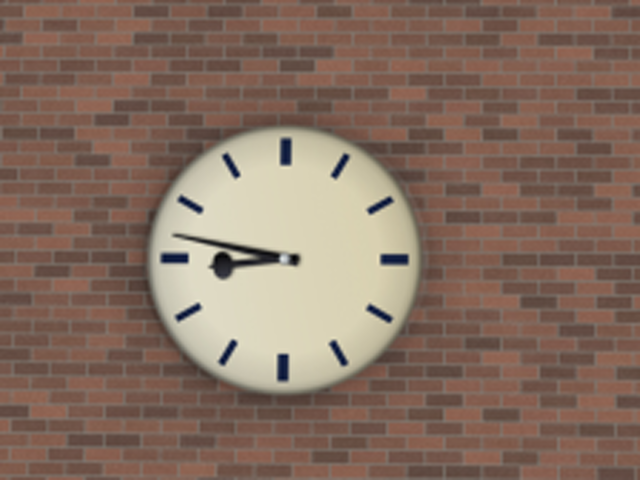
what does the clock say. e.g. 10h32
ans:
8h47
